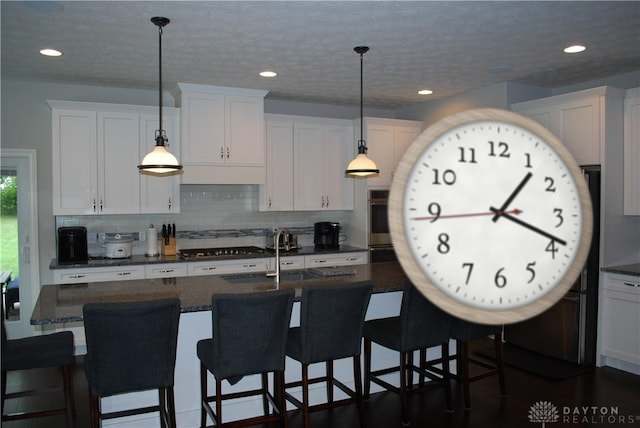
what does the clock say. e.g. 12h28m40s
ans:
1h18m44s
